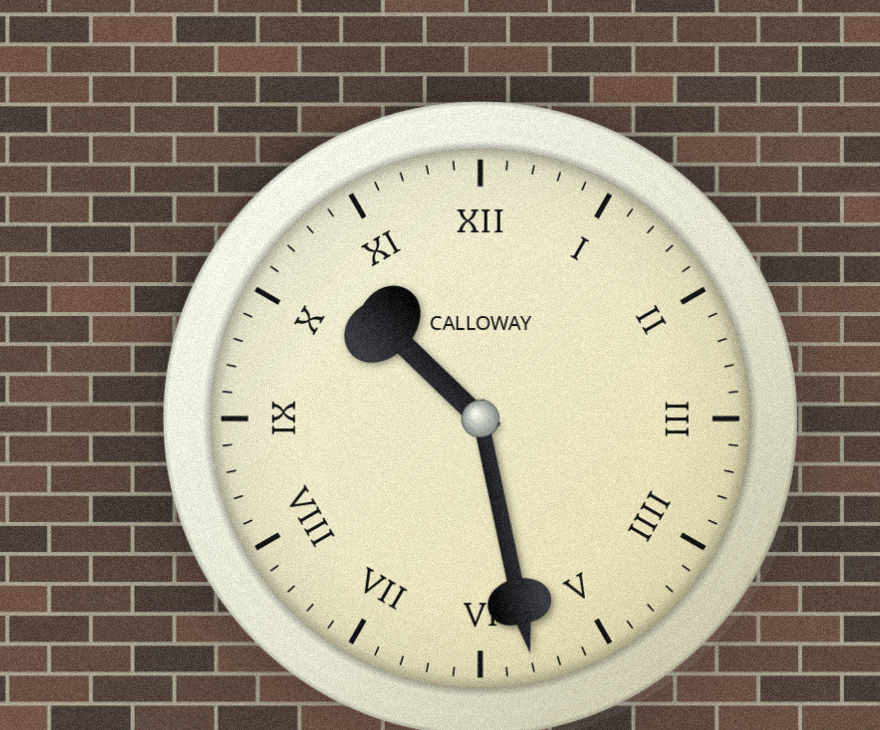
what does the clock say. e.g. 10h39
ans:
10h28
